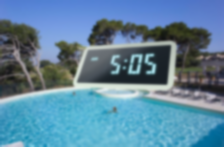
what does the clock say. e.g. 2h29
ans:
5h05
